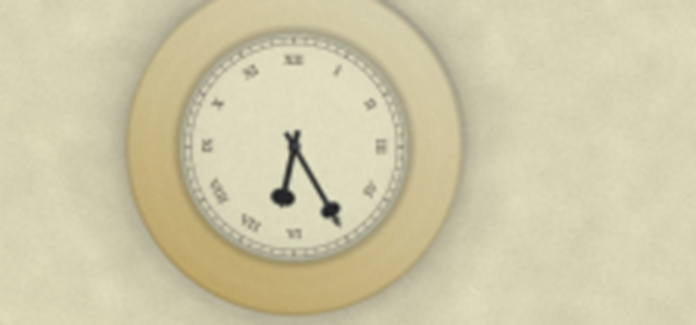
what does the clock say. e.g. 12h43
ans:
6h25
